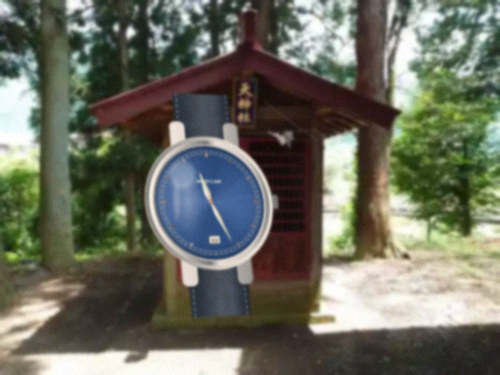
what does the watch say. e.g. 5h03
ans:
11h26
